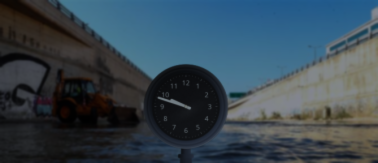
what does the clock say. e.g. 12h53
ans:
9h48
